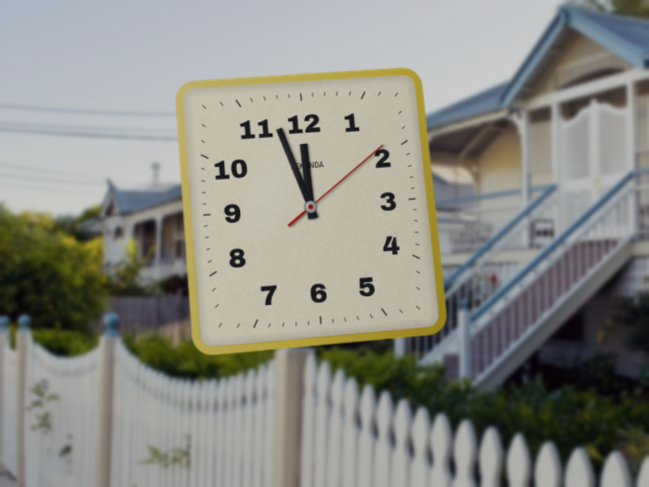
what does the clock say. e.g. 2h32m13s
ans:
11h57m09s
